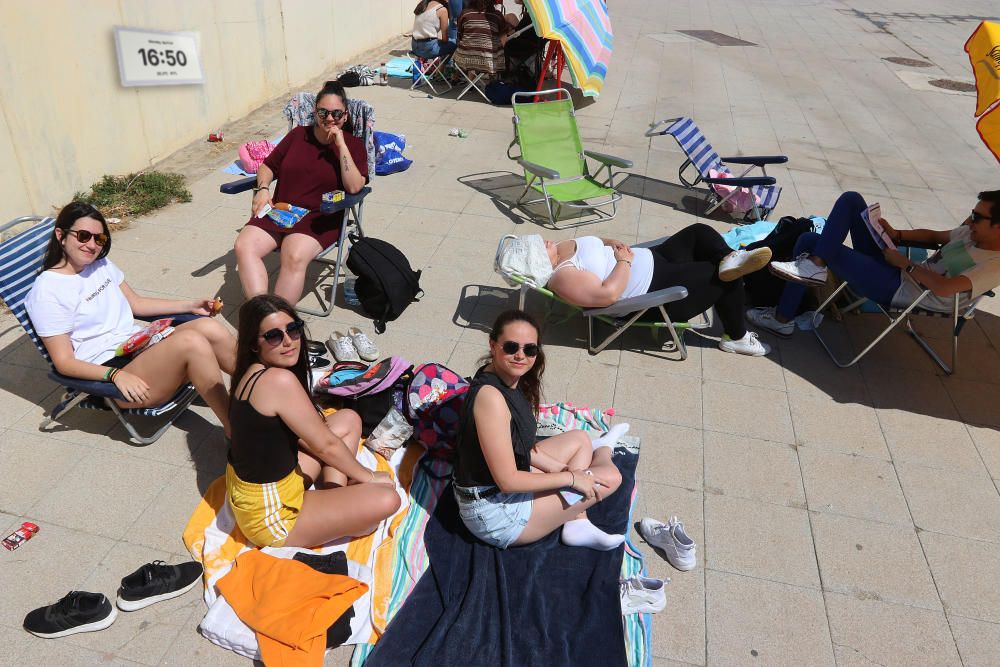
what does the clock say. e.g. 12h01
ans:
16h50
